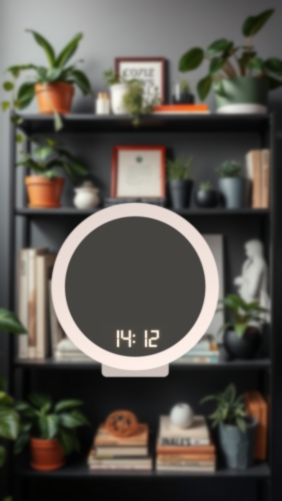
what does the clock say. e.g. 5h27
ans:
14h12
